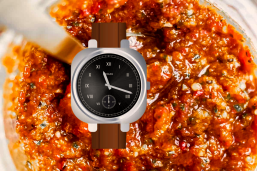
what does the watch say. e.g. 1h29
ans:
11h18
